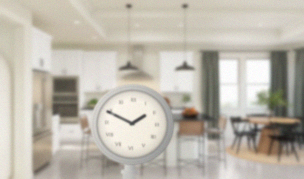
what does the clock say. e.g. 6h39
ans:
1h49
